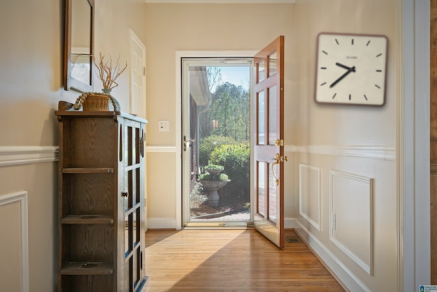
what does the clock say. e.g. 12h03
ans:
9h38
